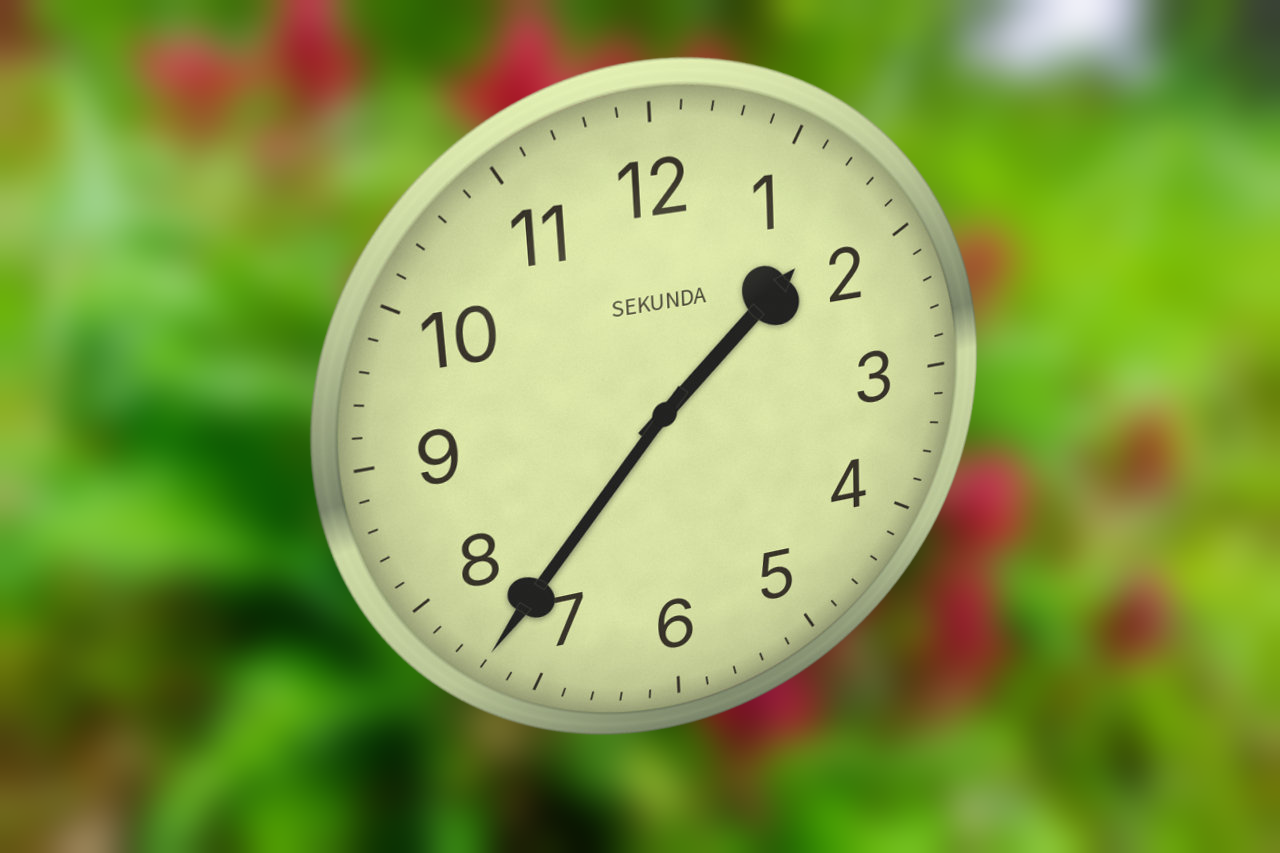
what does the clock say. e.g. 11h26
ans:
1h37
